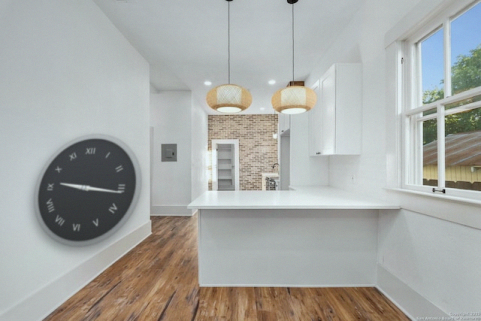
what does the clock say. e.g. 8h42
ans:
9h16
